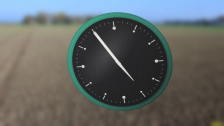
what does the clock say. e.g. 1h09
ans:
4h55
